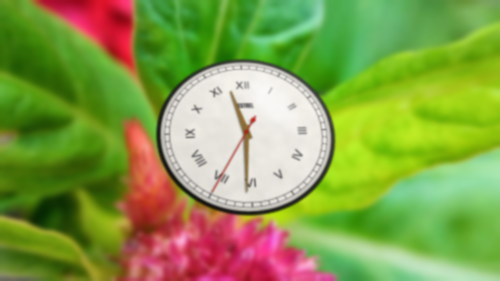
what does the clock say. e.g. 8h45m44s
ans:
11h30m35s
